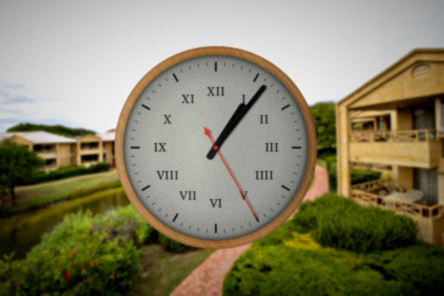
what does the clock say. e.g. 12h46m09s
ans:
1h06m25s
